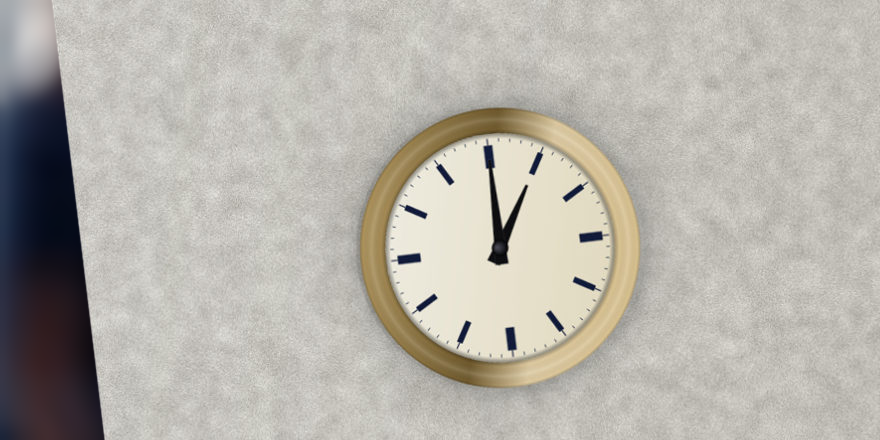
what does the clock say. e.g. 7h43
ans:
1h00
